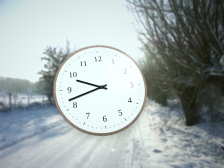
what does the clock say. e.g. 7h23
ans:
9h42
